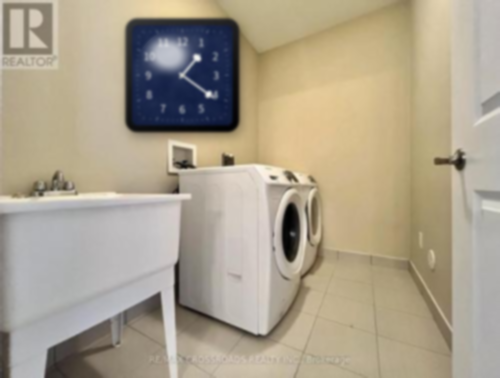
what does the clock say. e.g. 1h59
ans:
1h21
